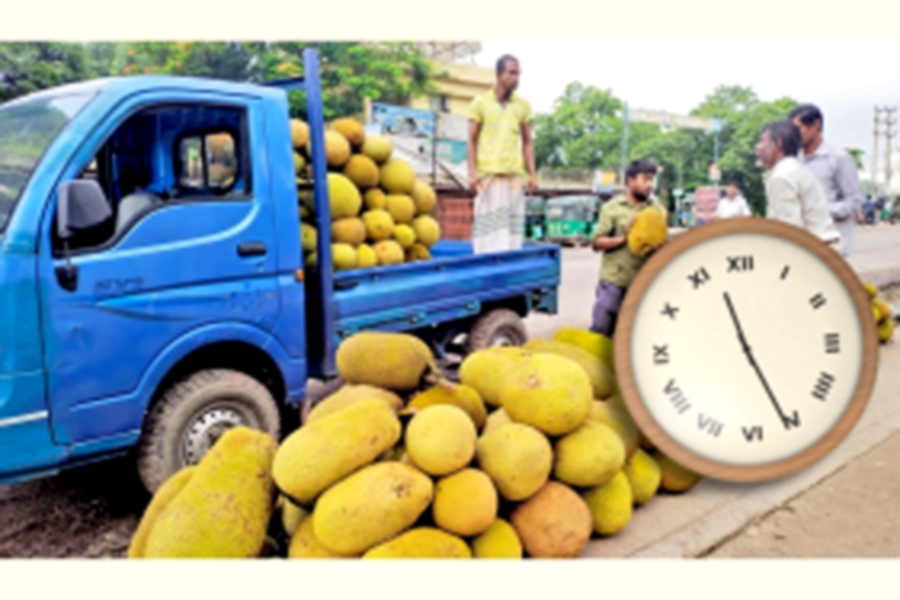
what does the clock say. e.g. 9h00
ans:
11h26
